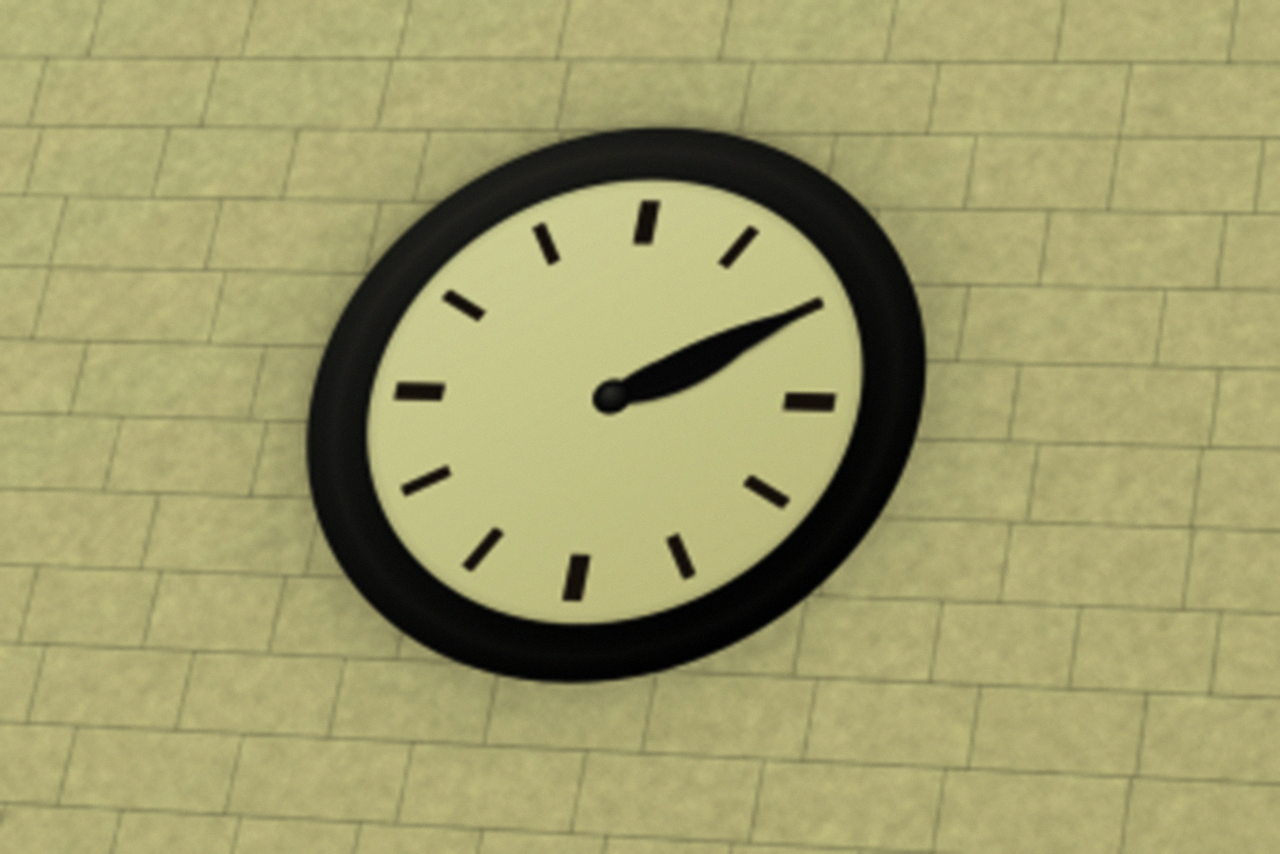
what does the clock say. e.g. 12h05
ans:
2h10
